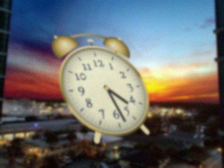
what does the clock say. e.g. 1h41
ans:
4h28
